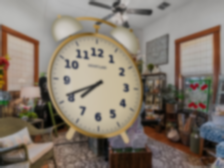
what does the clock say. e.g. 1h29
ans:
7h41
